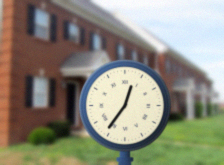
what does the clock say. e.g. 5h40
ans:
12h36
